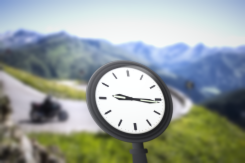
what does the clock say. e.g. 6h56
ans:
9h16
